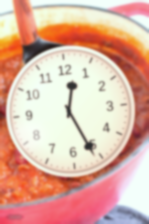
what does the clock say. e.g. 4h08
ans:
12h26
